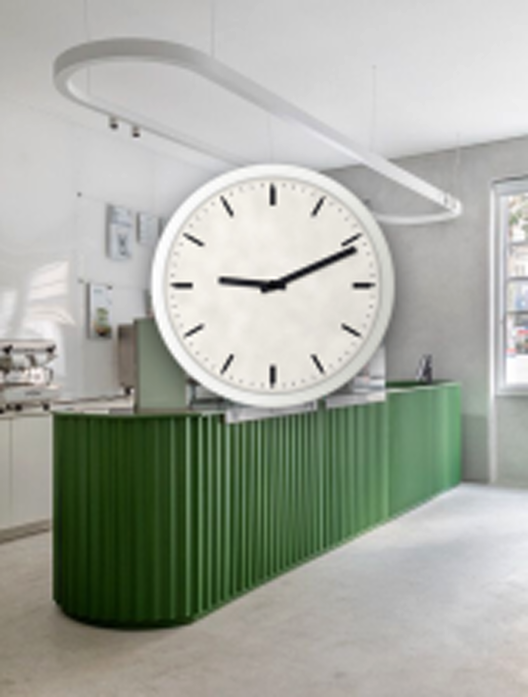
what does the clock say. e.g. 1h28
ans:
9h11
